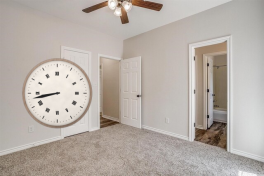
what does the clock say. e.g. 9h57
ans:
8h43
